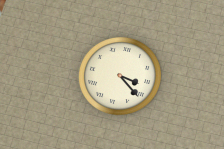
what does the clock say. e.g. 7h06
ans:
3h21
